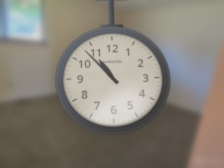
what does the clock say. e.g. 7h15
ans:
10h53
